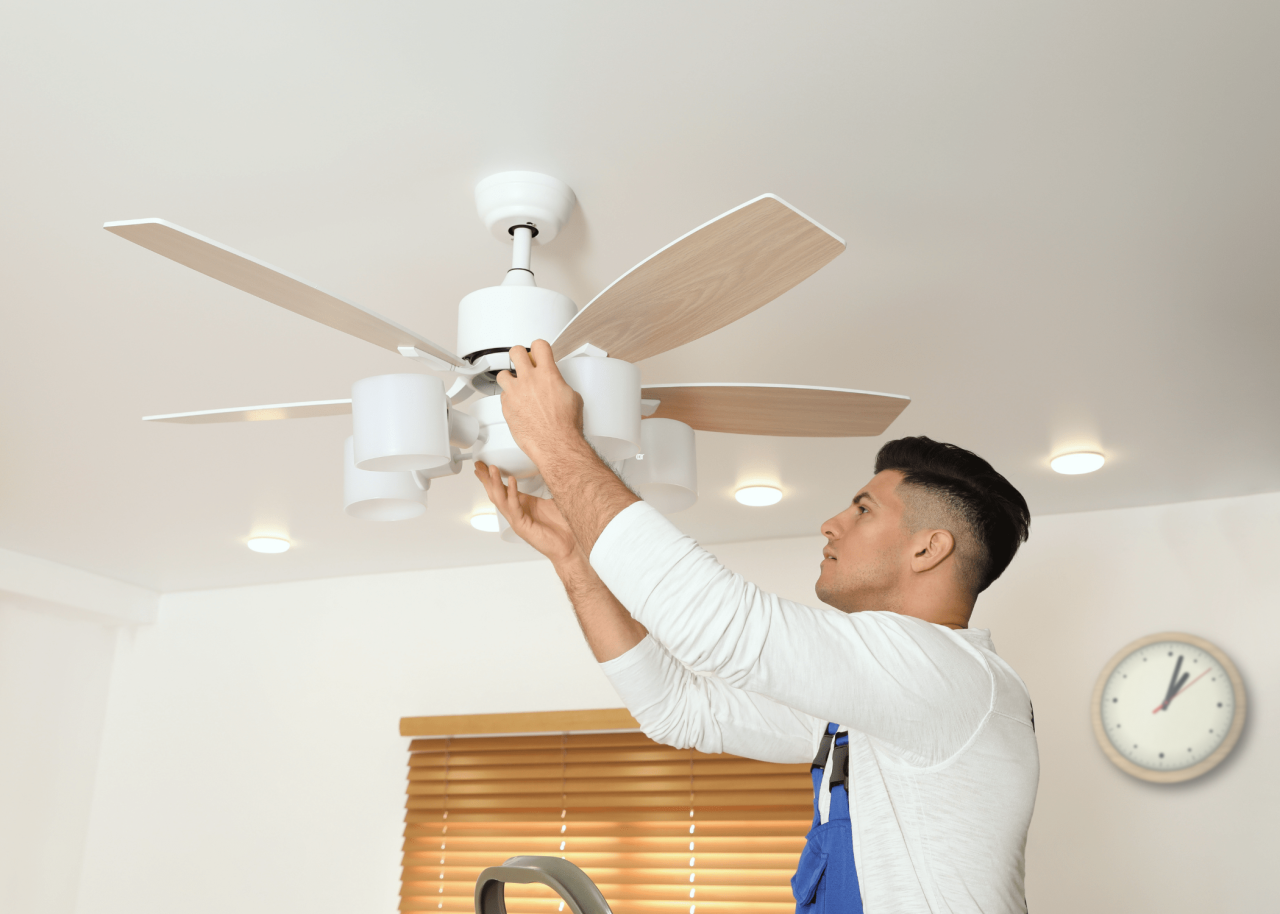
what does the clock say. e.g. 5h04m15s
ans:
1h02m08s
